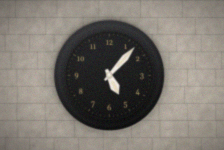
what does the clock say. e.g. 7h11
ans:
5h07
